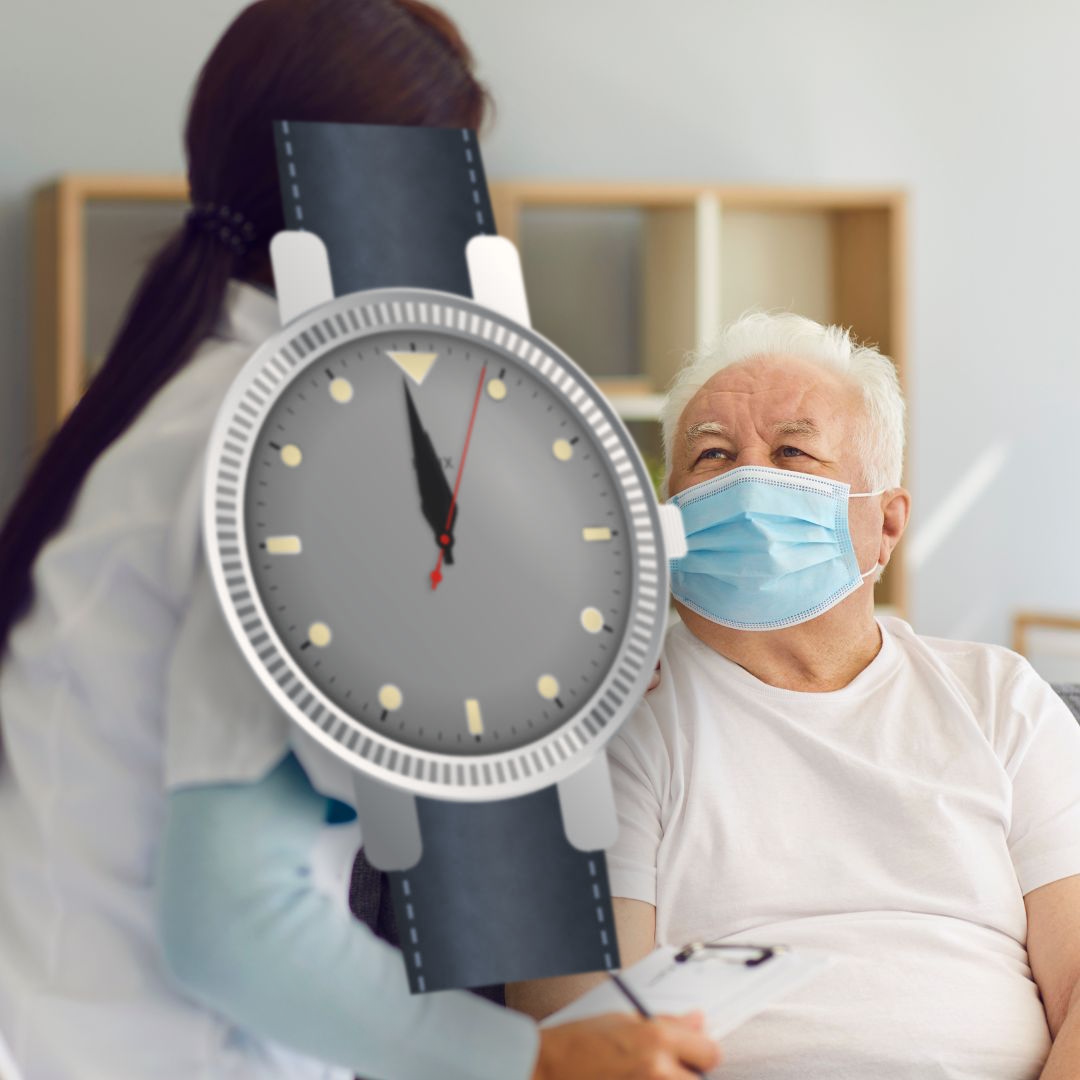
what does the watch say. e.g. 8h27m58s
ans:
11h59m04s
